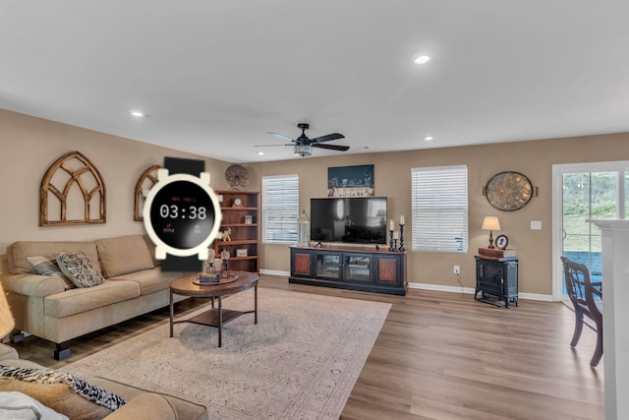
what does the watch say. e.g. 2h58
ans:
3h38
